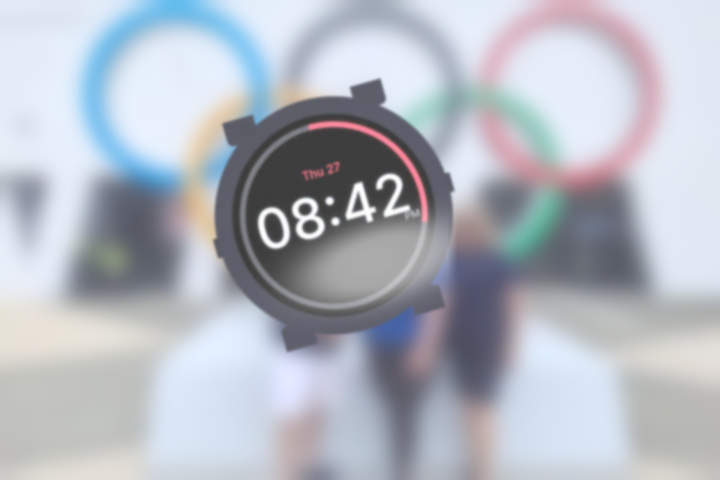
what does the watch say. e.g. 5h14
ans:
8h42
